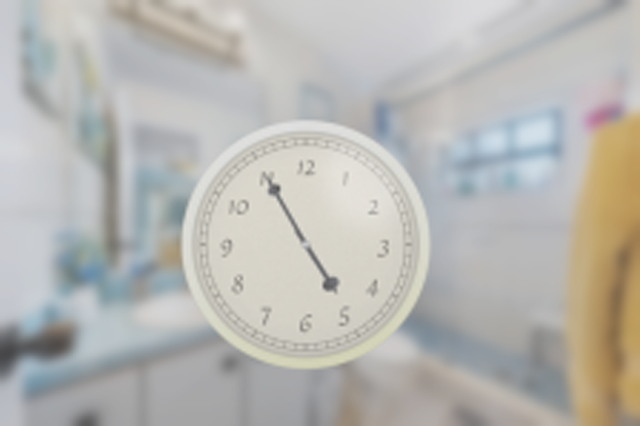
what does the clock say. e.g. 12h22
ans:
4h55
